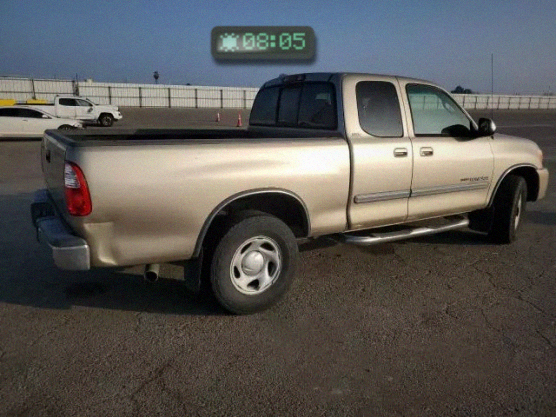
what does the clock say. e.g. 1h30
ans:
8h05
